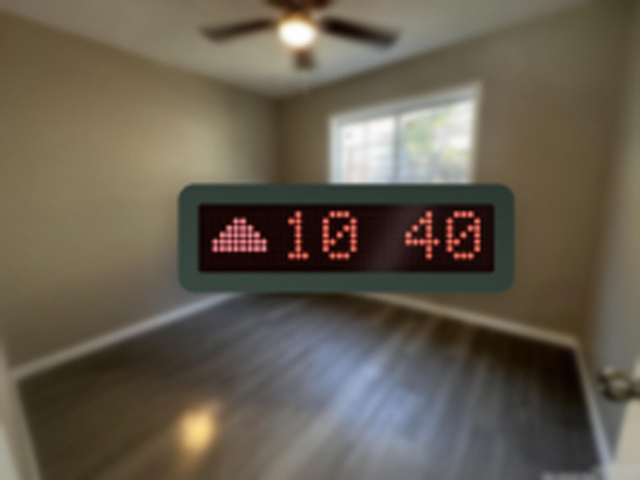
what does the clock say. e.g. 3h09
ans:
10h40
